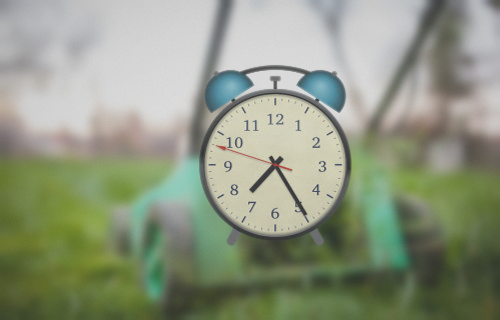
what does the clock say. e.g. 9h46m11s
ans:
7h24m48s
